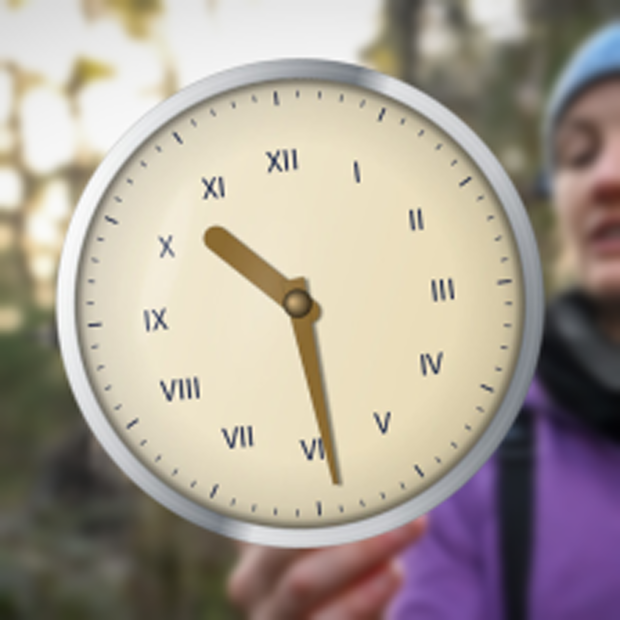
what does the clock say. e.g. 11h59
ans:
10h29
